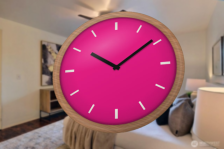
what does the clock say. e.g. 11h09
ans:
10h09
